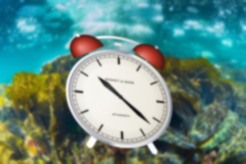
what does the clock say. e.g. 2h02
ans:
10h22
